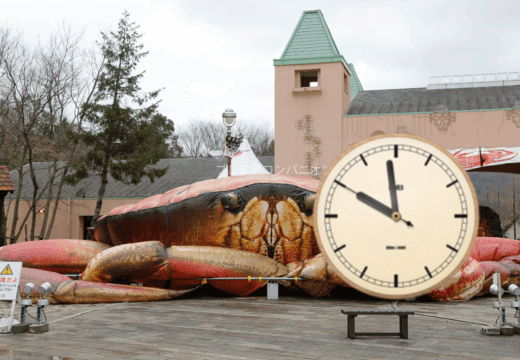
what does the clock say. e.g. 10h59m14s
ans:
9h58m50s
